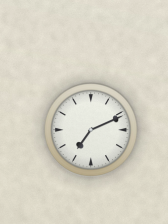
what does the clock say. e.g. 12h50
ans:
7h11
